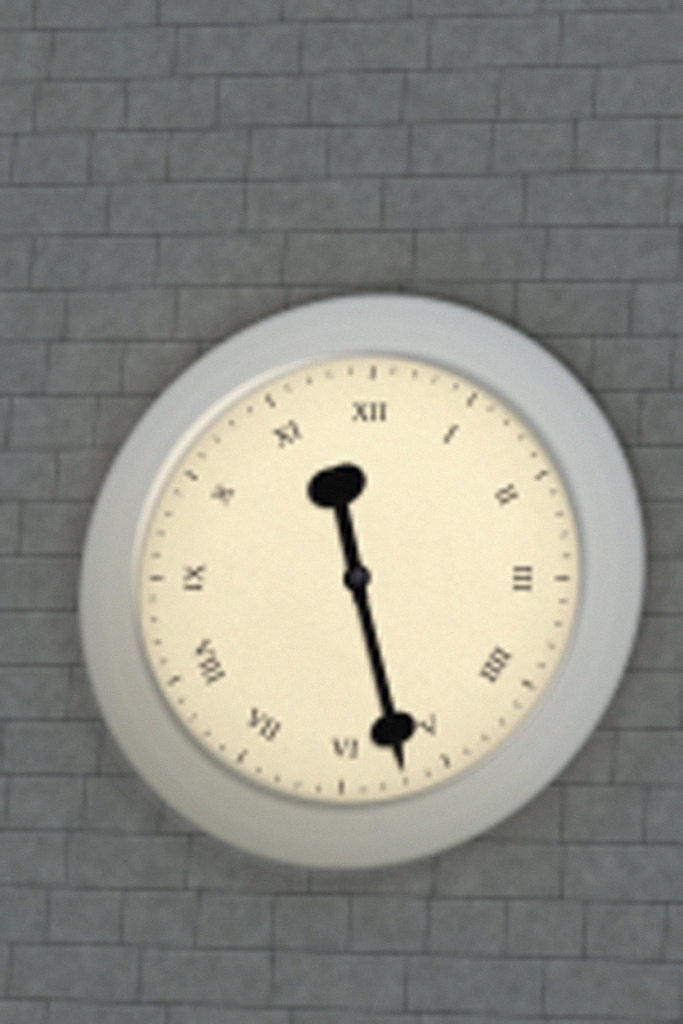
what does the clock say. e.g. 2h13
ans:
11h27
